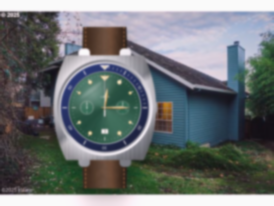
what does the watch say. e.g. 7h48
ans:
12h15
